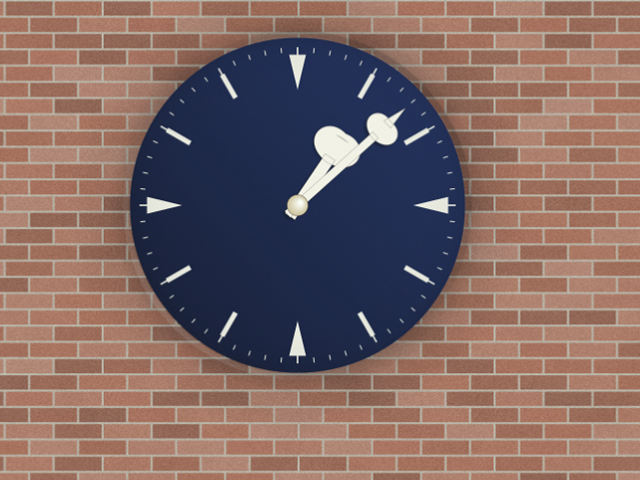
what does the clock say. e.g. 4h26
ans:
1h08
